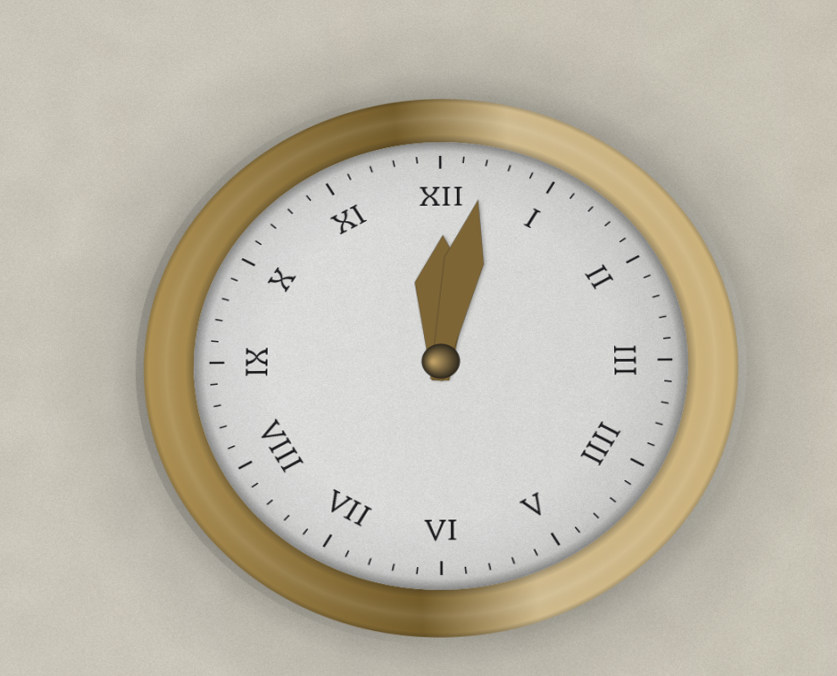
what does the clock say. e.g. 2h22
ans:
12h02
